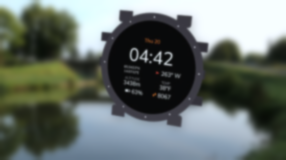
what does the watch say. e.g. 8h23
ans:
4h42
